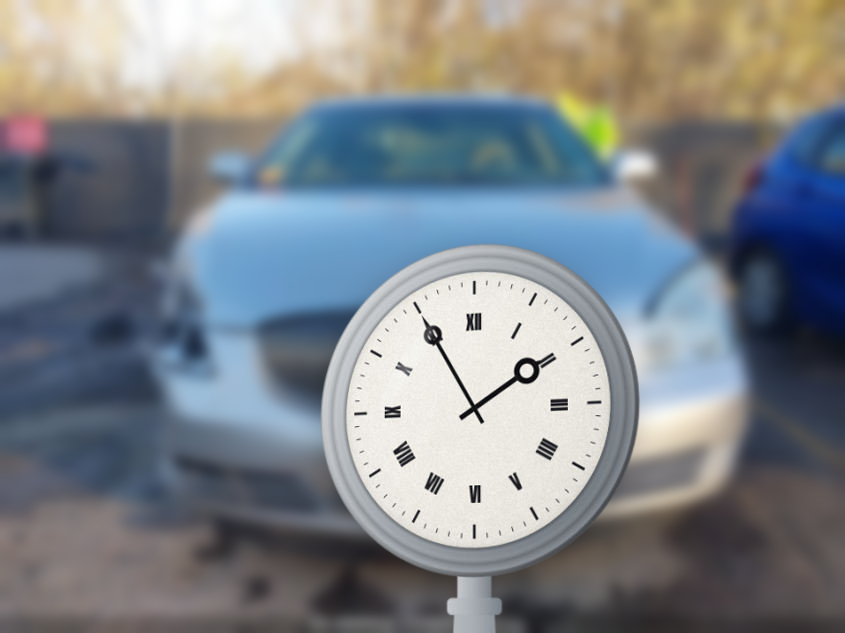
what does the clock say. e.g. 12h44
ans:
1h55
